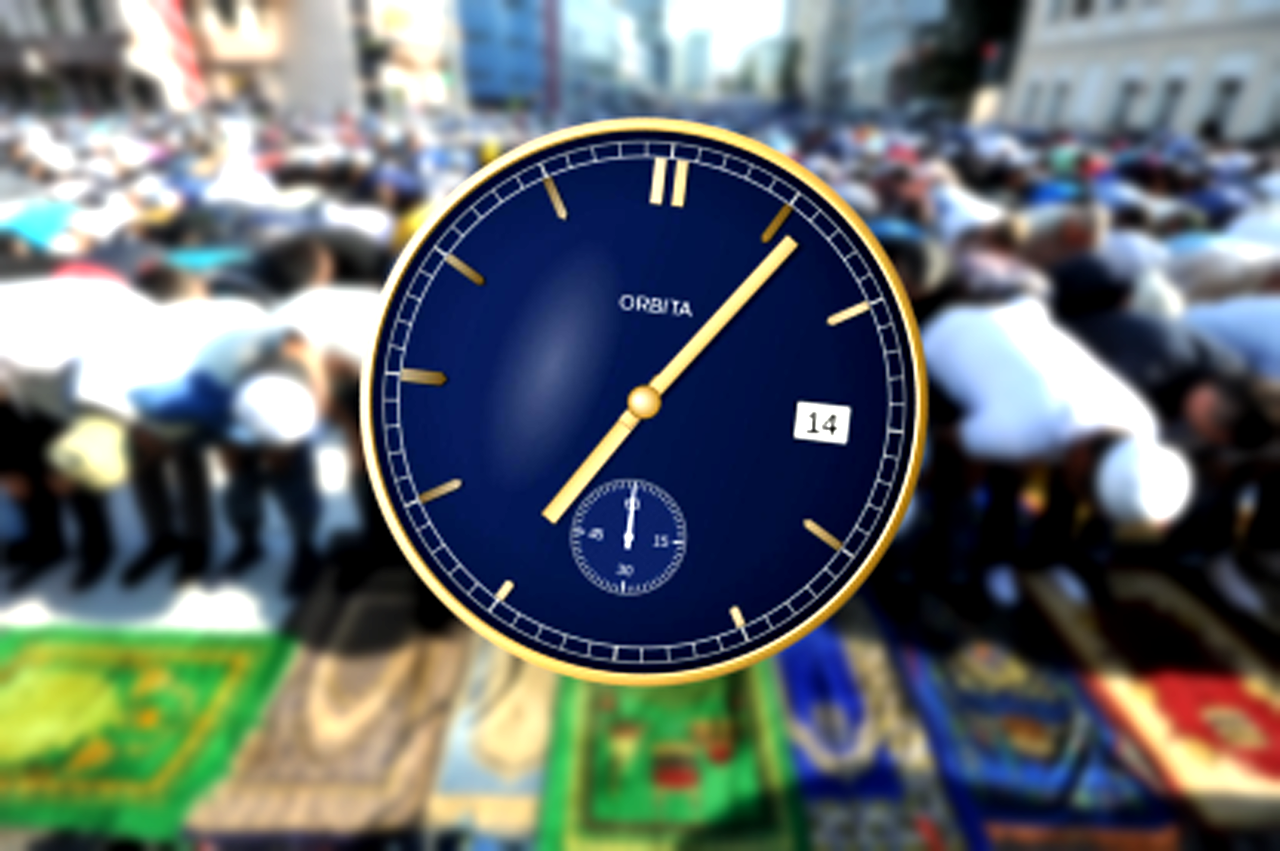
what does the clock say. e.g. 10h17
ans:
7h06
